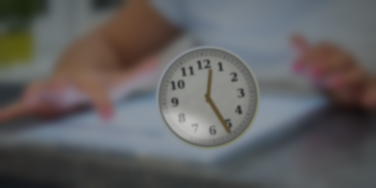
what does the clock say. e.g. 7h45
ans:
12h26
